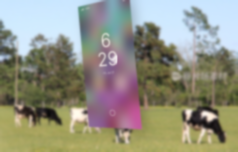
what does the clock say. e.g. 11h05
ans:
6h29
